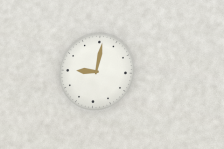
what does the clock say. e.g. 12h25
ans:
9h01
